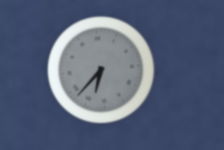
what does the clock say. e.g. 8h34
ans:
6h38
